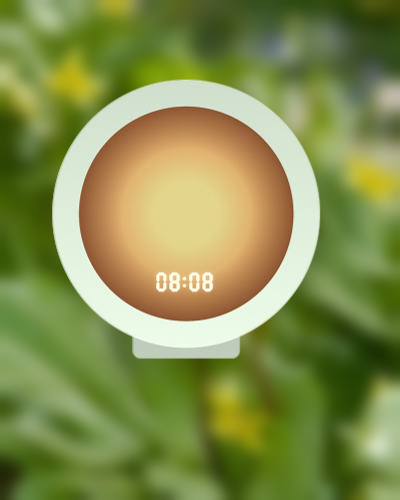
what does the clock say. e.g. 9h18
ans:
8h08
